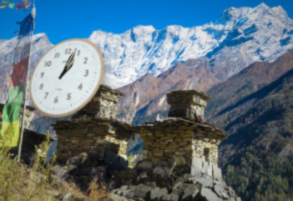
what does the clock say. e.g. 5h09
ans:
1h03
